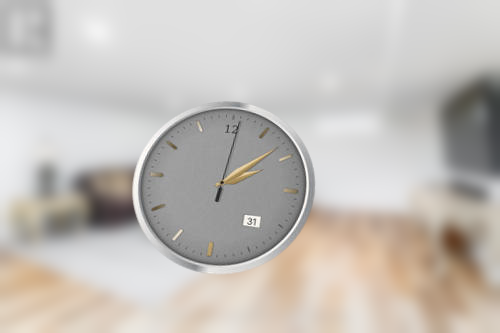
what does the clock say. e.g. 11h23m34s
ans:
2h08m01s
